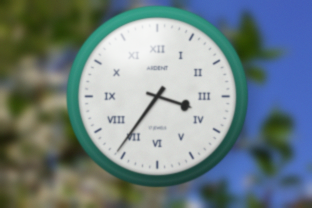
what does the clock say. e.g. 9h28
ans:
3h36
